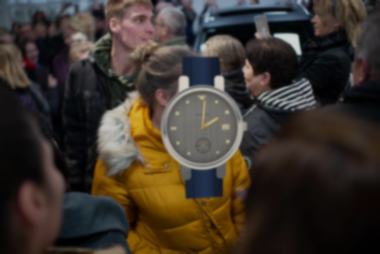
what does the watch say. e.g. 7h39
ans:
2h01
